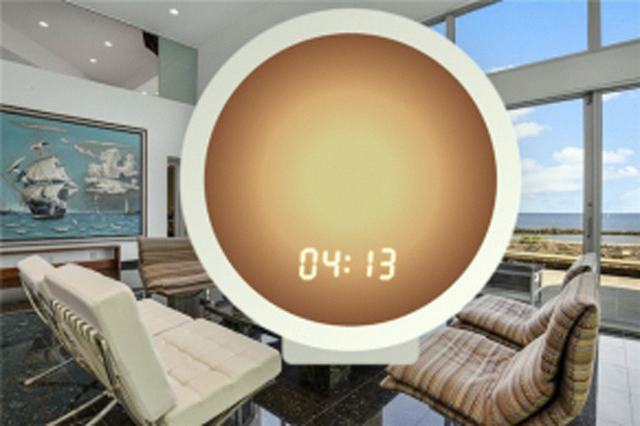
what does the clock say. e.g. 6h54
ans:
4h13
